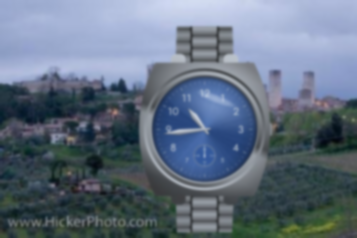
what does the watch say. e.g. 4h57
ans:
10h44
